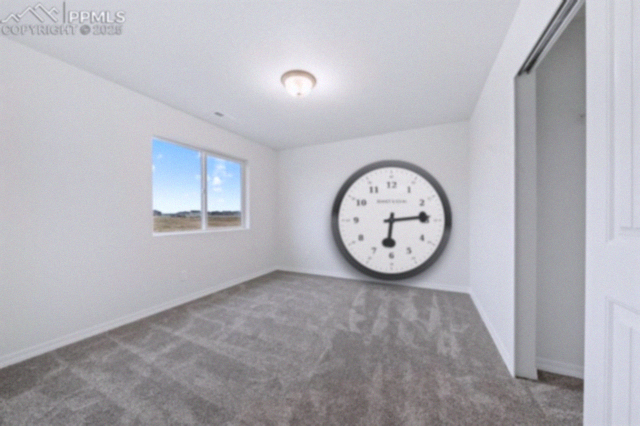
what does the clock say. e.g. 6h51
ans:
6h14
